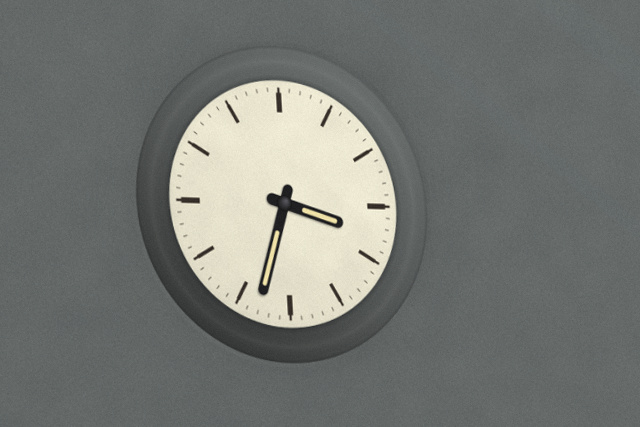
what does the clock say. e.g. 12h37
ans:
3h33
